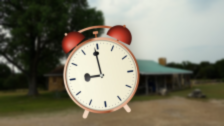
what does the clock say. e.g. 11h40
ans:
8h59
